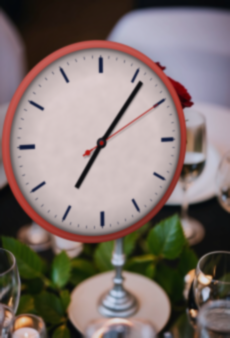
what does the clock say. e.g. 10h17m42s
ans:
7h06m10s
